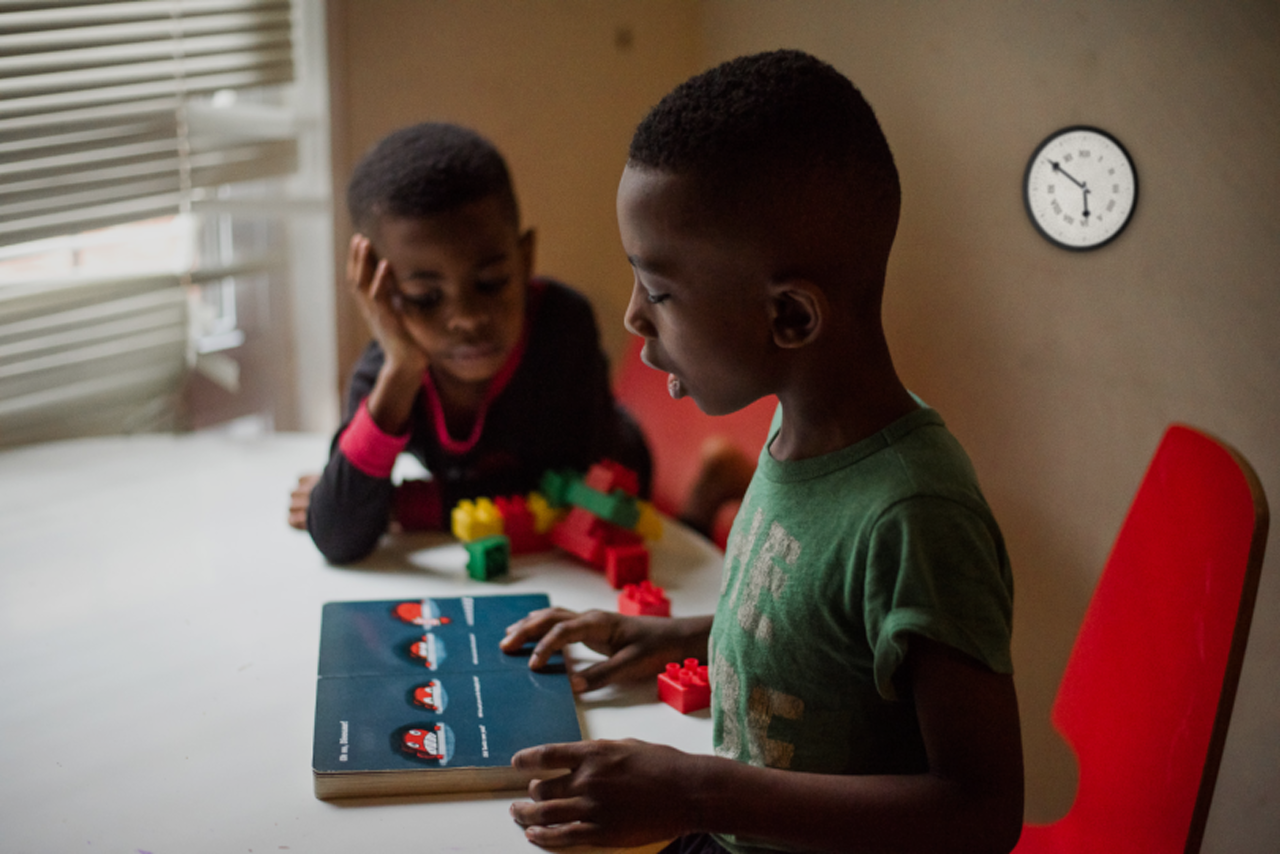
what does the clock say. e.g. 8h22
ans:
5h51
